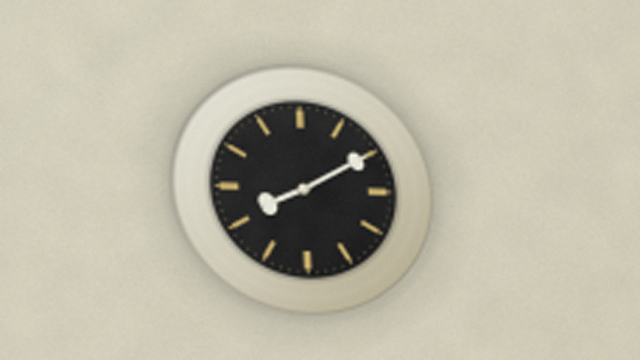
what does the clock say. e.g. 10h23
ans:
8h10
